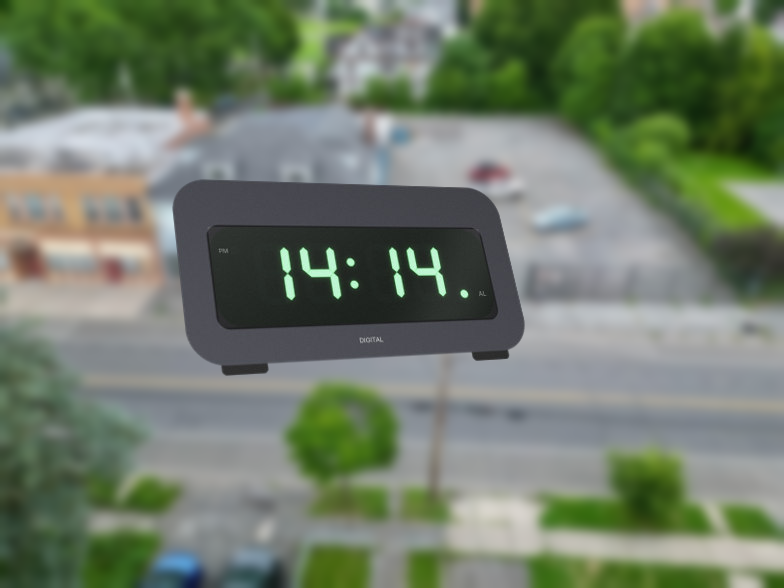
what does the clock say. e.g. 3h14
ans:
14h14
